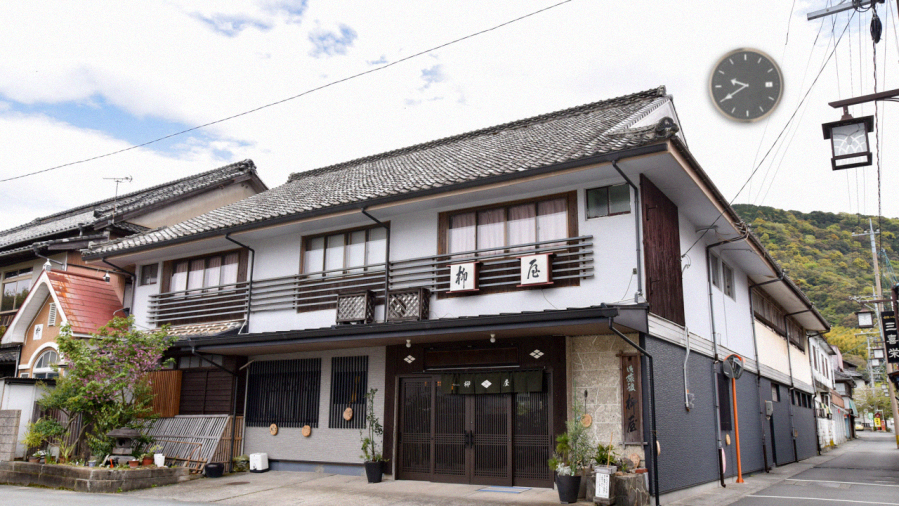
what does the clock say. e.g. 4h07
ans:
9h40
